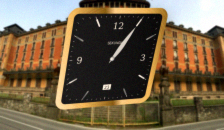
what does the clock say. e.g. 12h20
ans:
1h05
